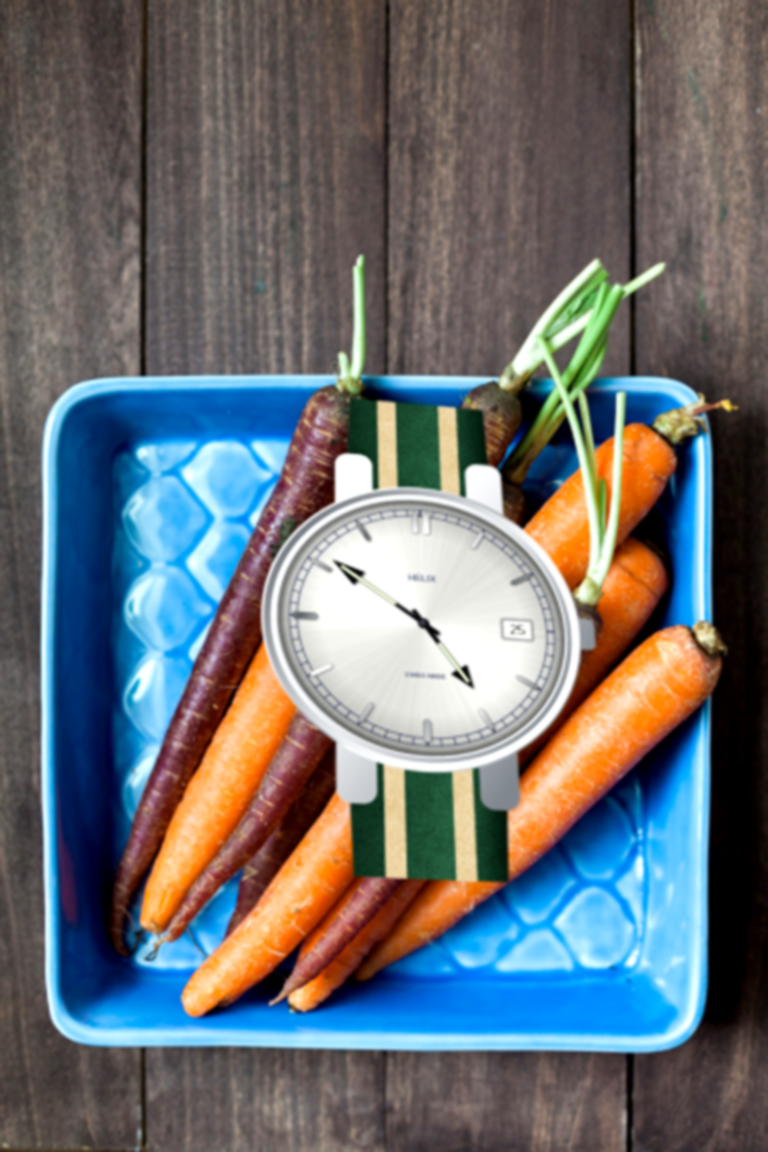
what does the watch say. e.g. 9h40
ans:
4h51
